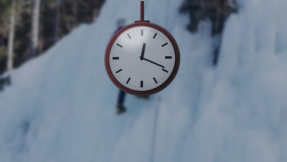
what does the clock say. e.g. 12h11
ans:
12h19
